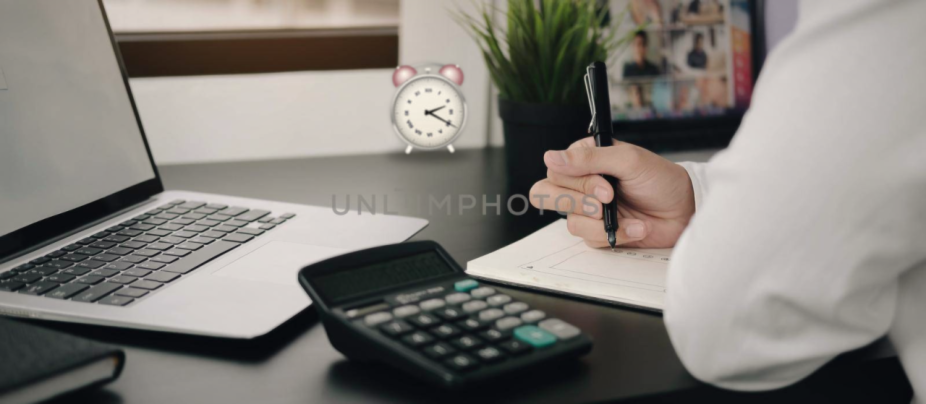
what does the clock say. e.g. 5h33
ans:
2h20
